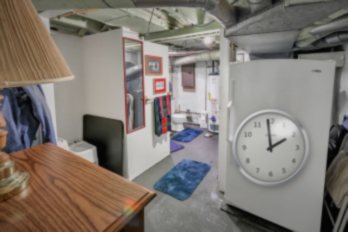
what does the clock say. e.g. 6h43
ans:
1h59
